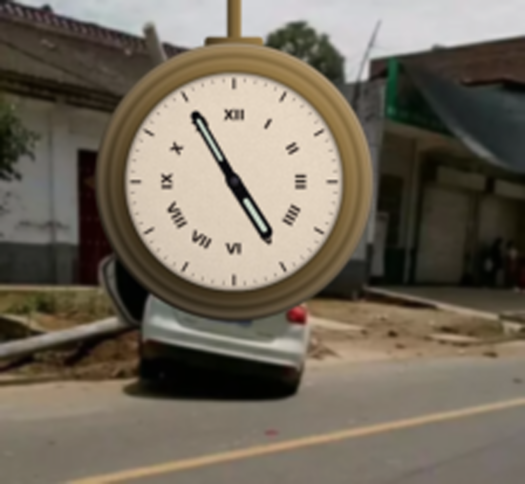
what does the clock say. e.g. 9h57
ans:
4h55
